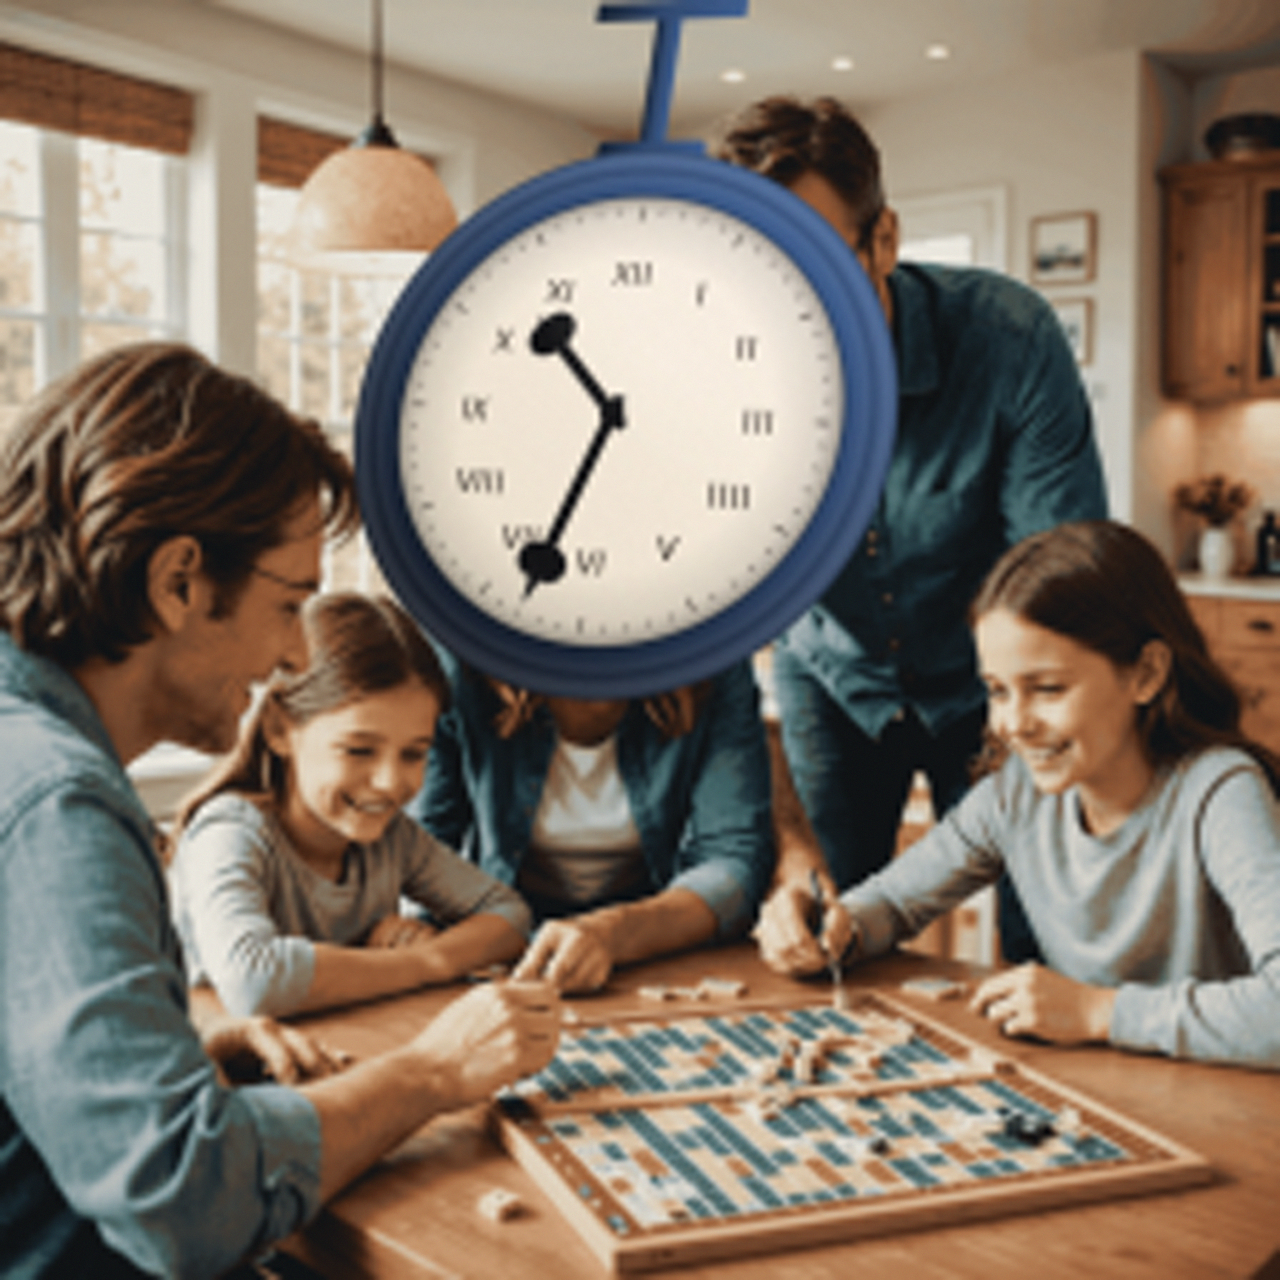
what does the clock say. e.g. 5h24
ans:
10h33
